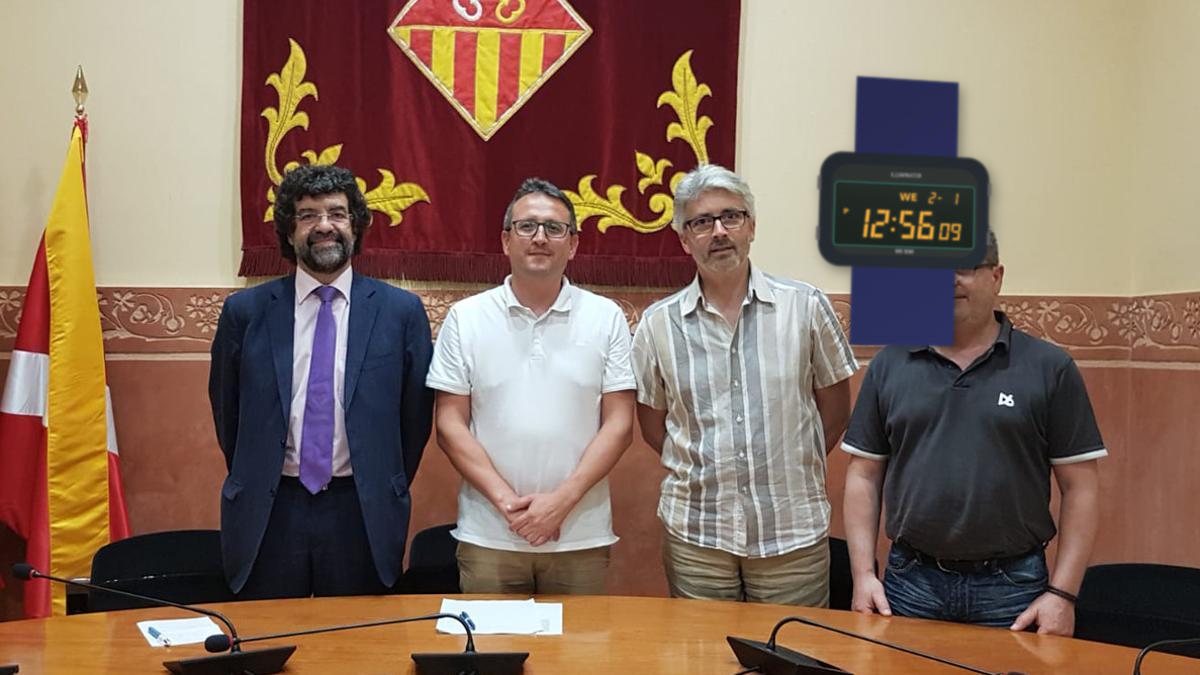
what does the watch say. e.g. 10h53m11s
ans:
12h56m09s
